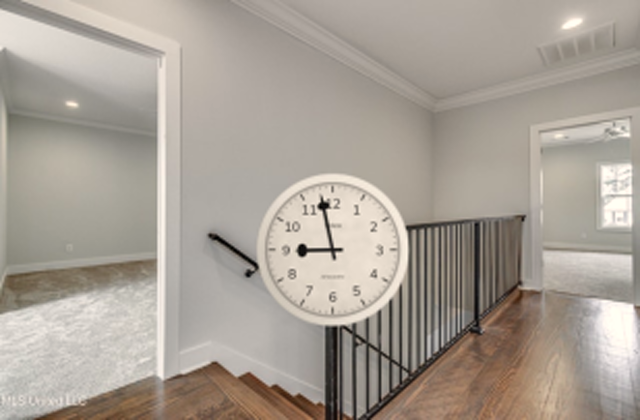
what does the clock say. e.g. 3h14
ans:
8h58
